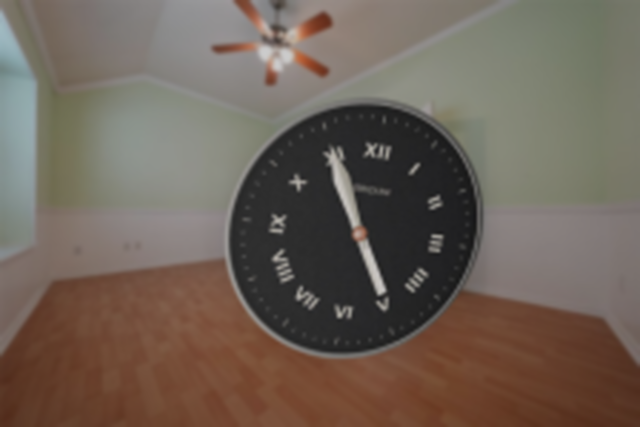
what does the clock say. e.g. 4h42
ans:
4h55
